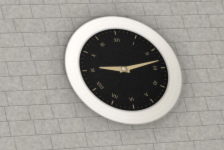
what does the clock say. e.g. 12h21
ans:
9h13
